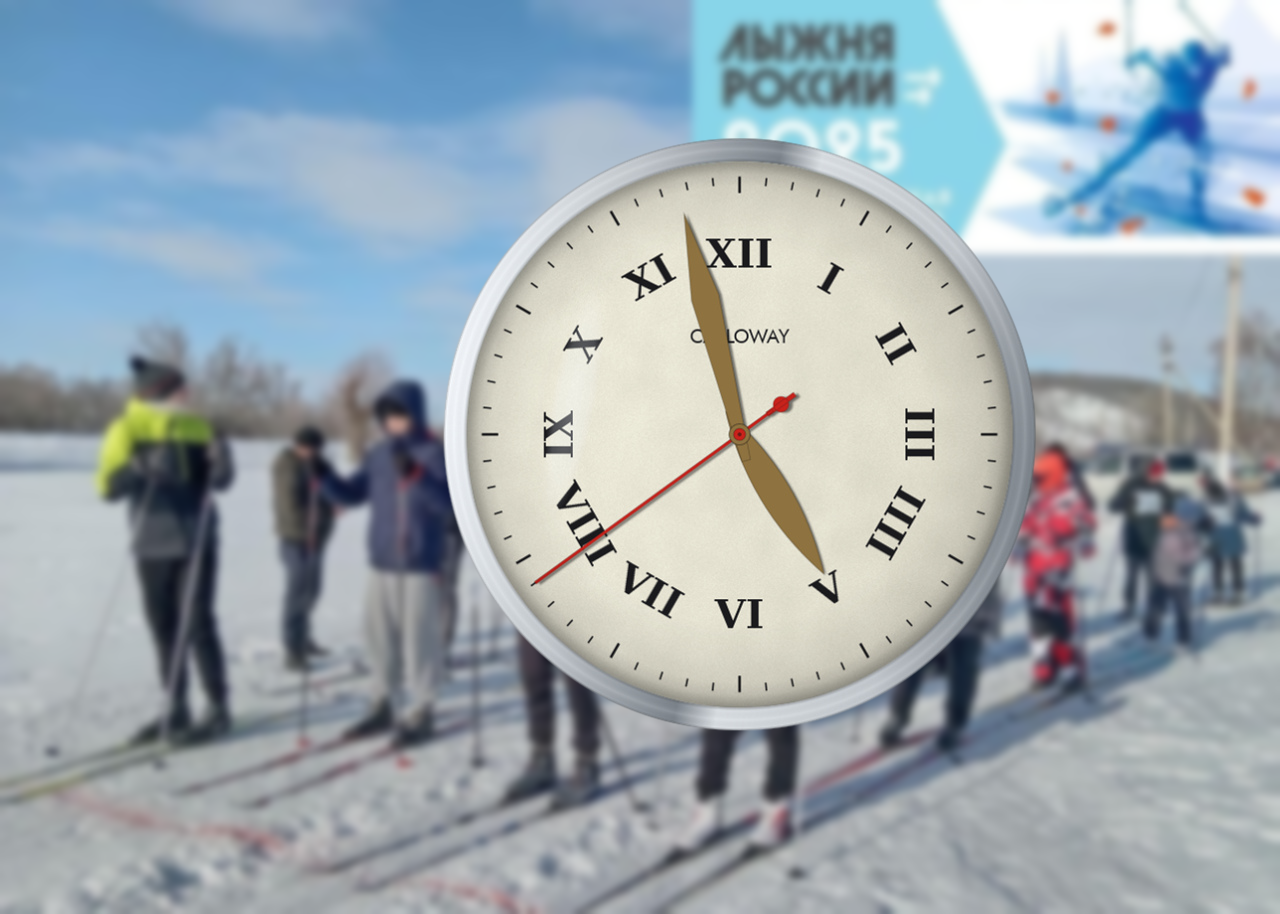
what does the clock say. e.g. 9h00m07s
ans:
4h57m39s
